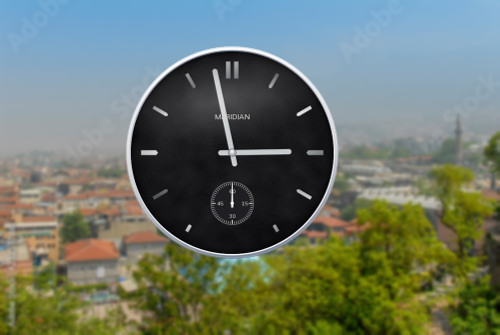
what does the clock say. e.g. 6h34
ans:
2h58
